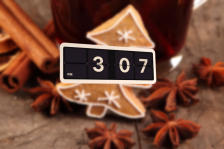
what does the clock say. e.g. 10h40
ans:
3h07
